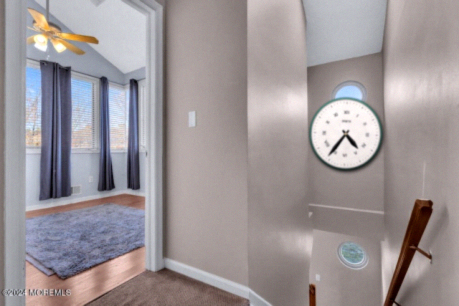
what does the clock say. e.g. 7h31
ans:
4h36
